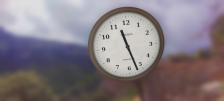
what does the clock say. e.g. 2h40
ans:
11h27
